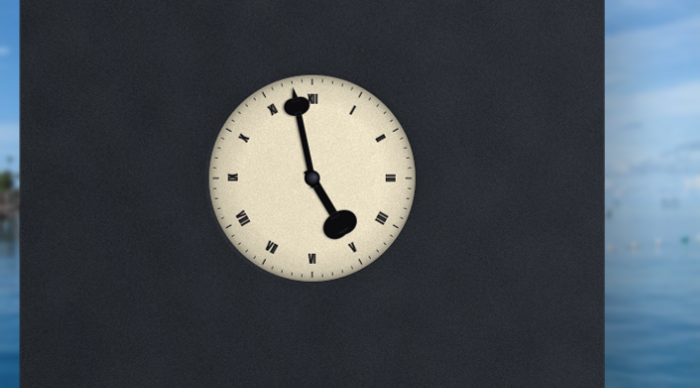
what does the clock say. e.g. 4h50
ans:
4h58
